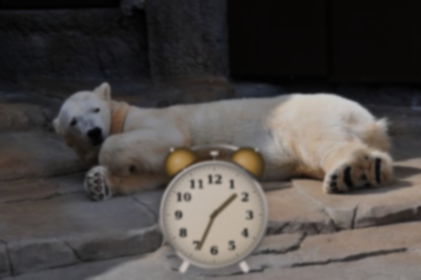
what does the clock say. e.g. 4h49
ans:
1h34
